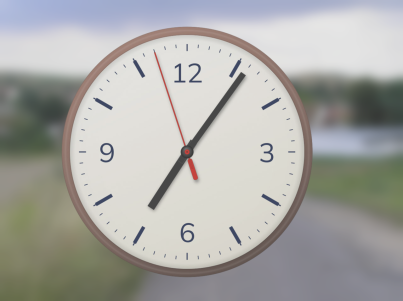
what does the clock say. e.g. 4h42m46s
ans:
7h05m57s
